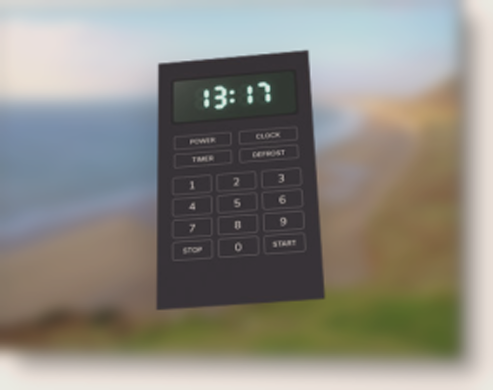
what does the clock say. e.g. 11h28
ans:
13h17
